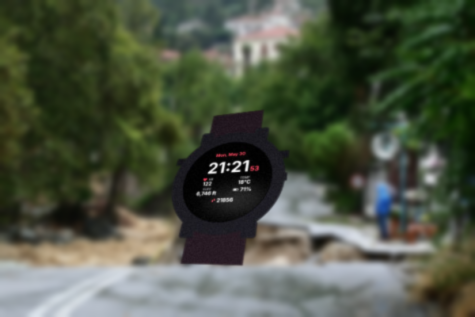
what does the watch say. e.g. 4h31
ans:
21h21
